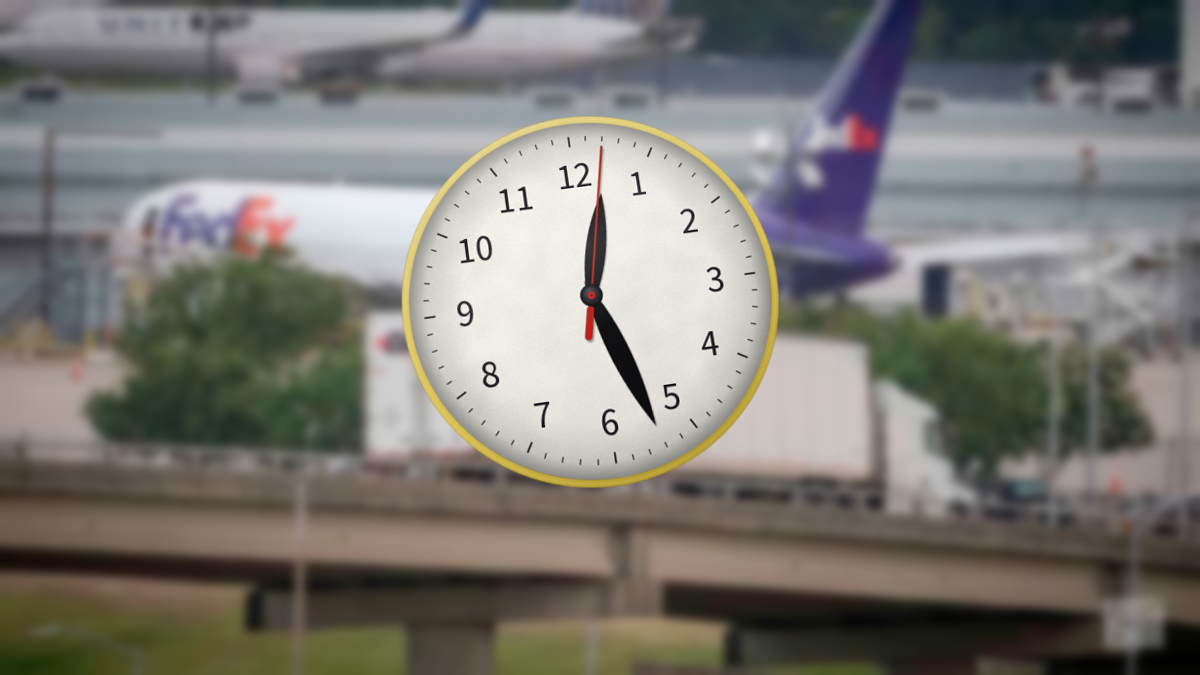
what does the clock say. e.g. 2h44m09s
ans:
12h27m02s
